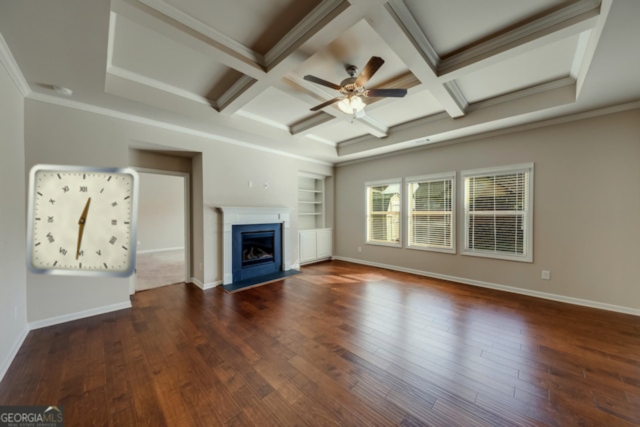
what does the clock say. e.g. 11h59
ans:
12h31
